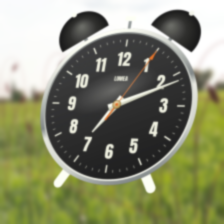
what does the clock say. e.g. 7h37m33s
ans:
7h11m05s
